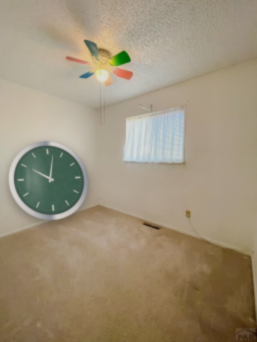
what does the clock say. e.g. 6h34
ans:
10h02
